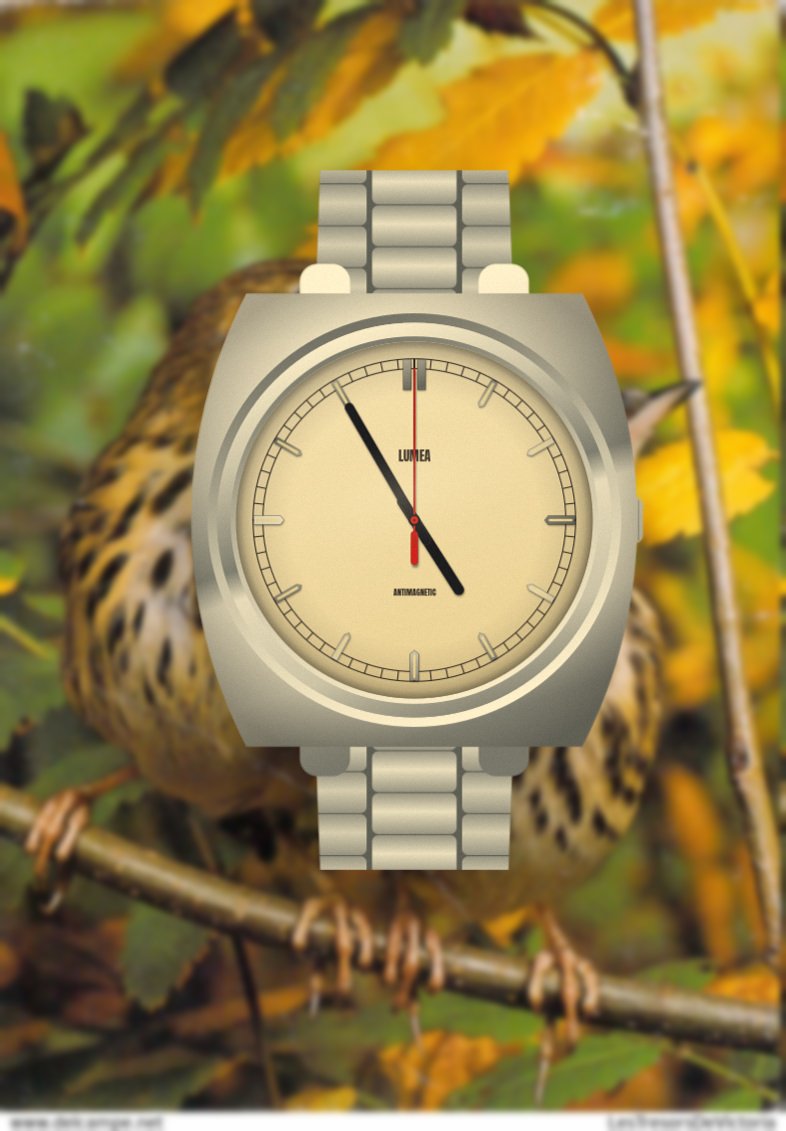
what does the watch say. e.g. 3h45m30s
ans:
4h55m00s
